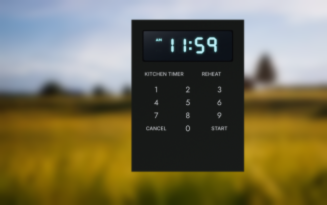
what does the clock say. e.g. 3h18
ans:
11h59
